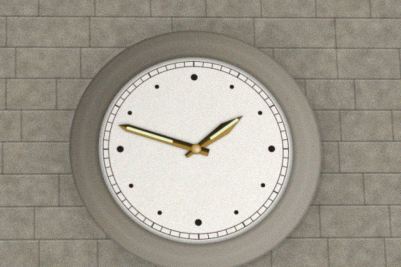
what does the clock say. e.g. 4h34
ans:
1h48
